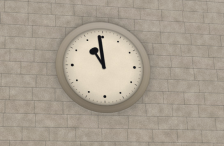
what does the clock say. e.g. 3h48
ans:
10h59
